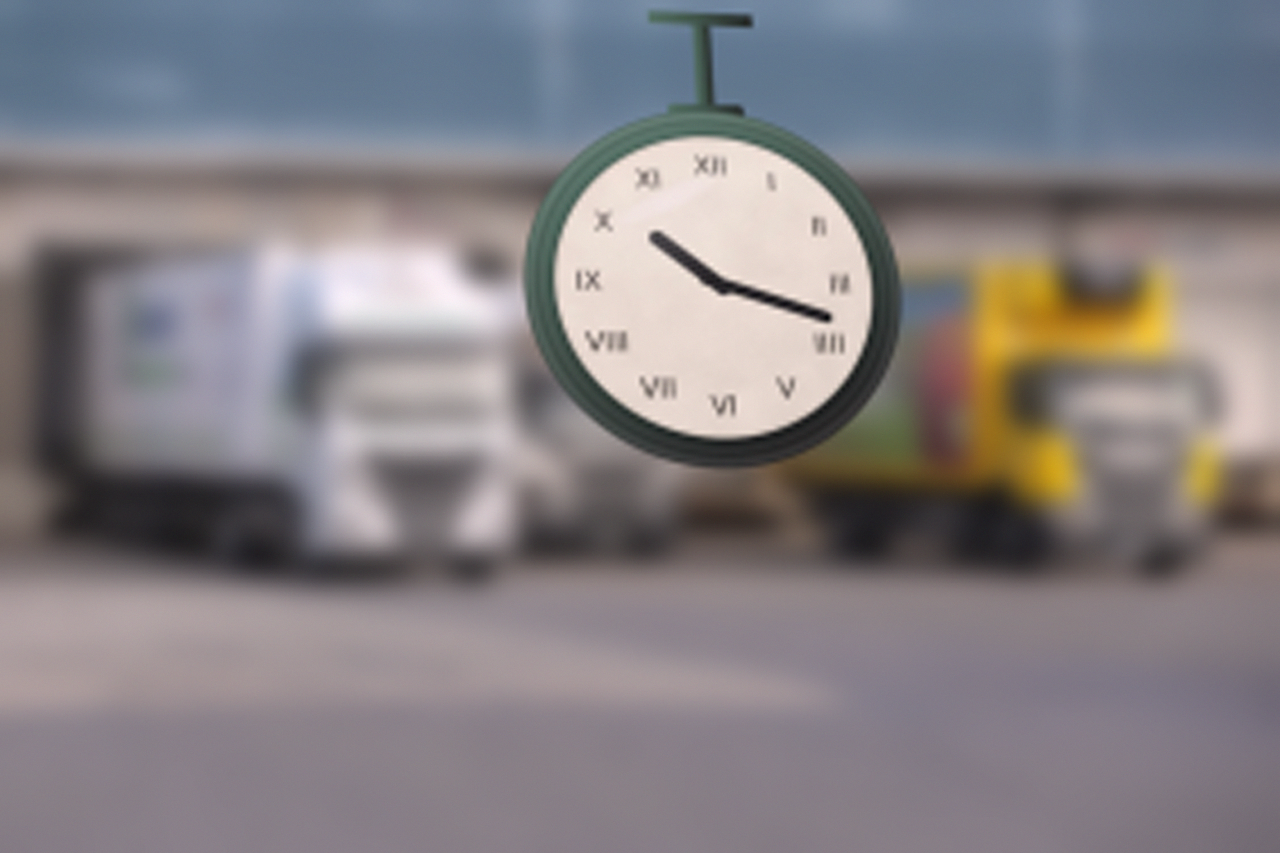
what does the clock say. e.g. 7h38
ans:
10h18
